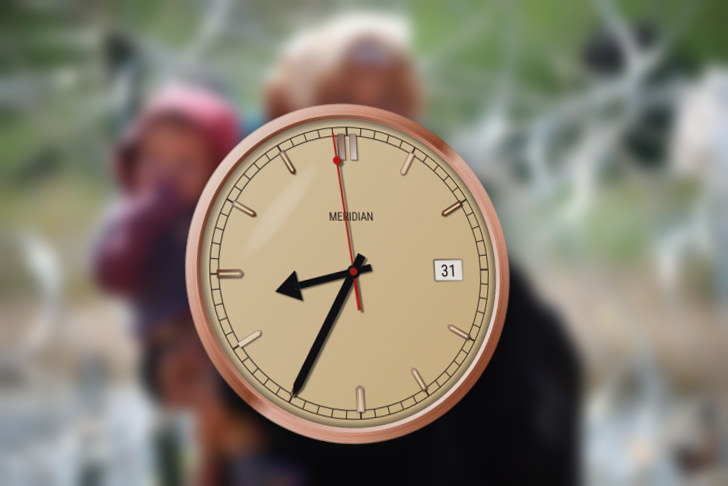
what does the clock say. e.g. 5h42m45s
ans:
8h34m59s
